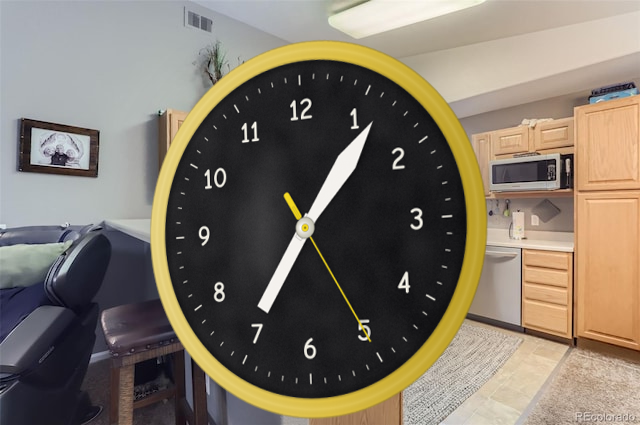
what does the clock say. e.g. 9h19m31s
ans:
7h06m25s
